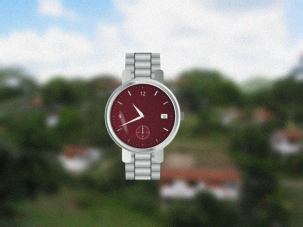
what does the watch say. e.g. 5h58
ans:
10h41
